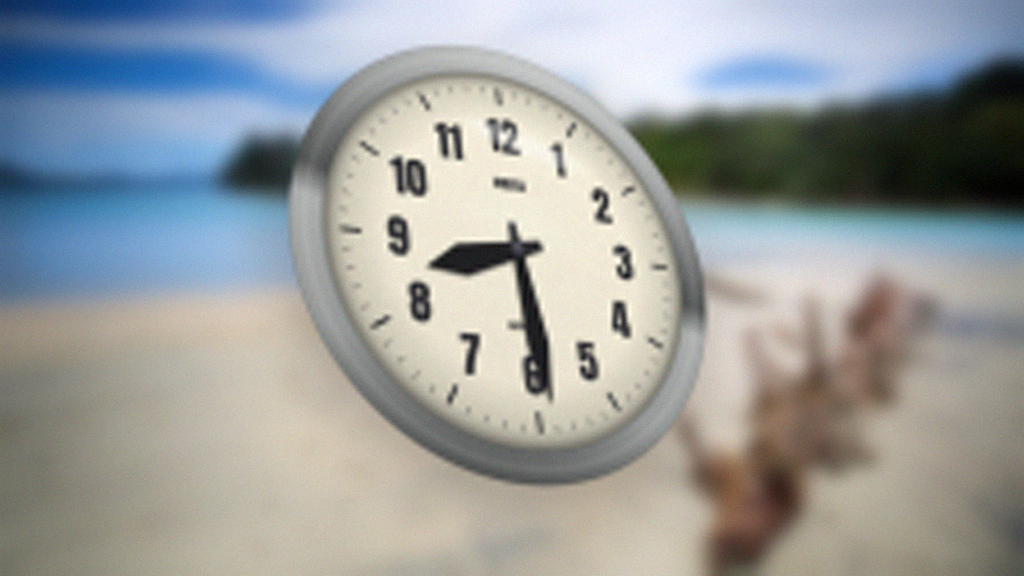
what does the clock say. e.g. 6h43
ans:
8h29
